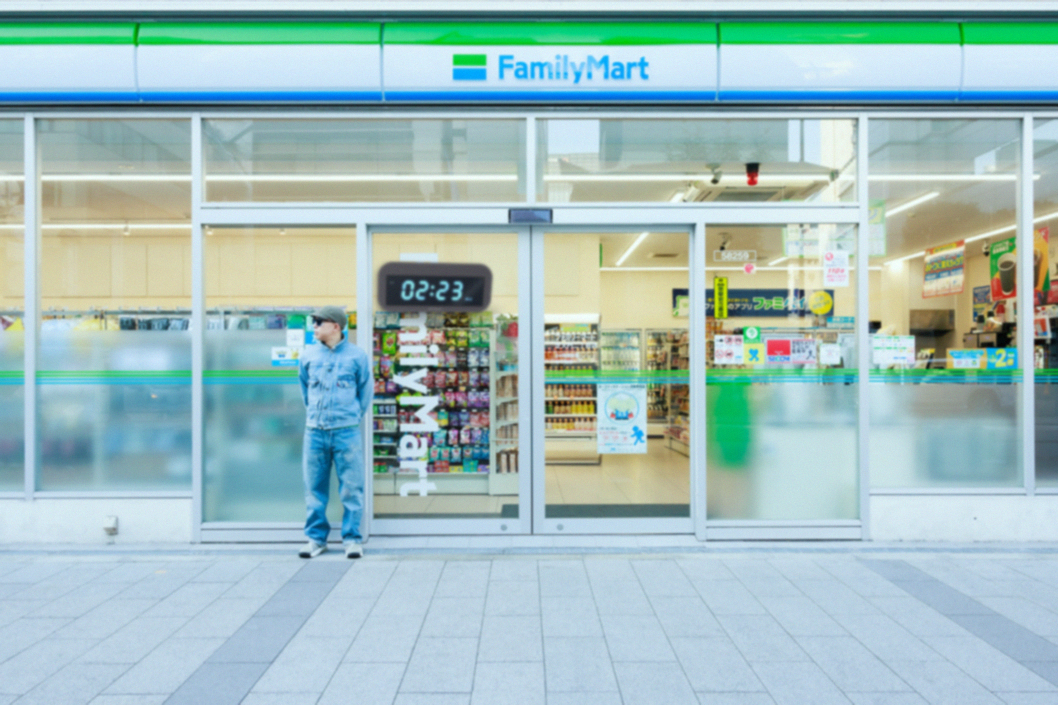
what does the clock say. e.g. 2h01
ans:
2h23
